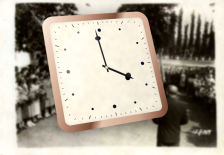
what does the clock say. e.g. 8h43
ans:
3h59
